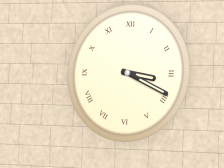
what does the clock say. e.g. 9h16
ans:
3h19
